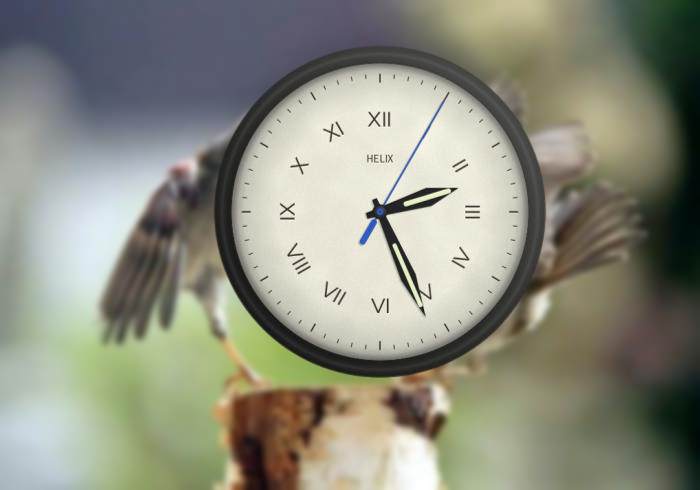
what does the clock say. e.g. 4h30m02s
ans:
2h26m05s
